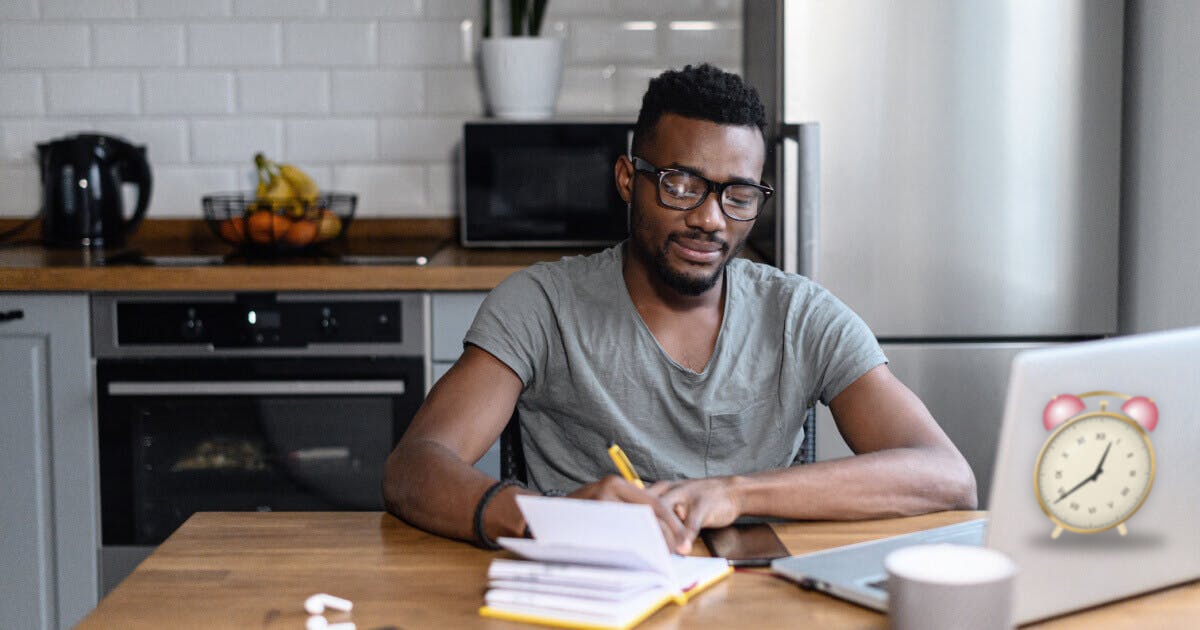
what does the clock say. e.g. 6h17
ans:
12h39
